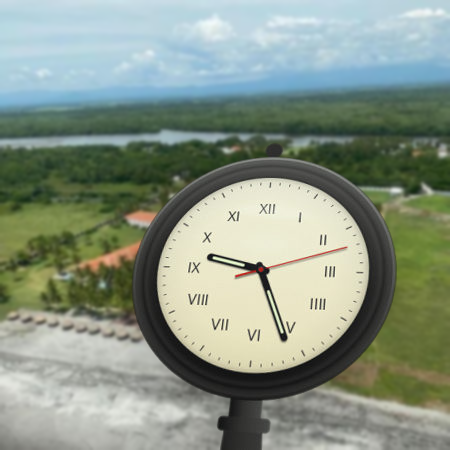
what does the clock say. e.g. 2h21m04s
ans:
9h26m12s
